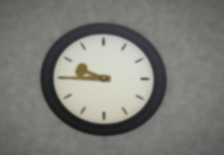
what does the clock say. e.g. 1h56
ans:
9h45
